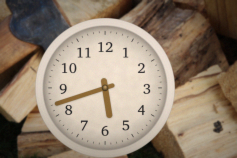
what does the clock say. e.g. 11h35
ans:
5h42
